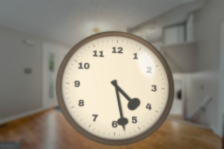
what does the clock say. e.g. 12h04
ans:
4h28
